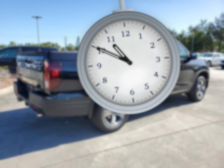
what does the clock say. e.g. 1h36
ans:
10h50
